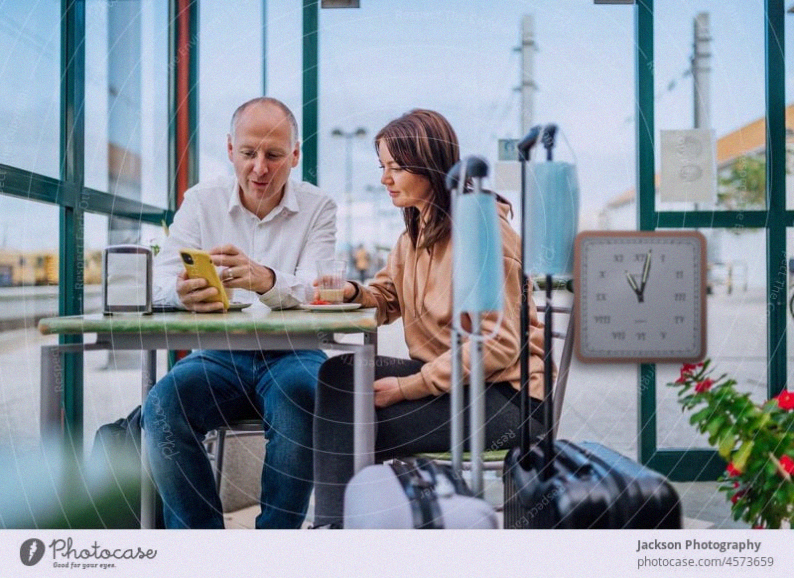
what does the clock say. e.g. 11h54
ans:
11h02
